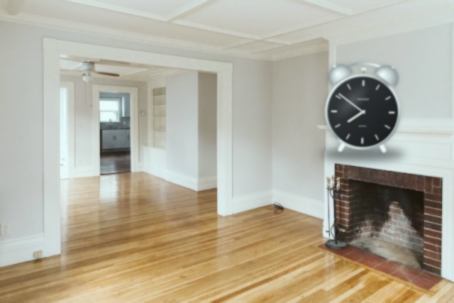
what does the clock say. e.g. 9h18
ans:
7h51
